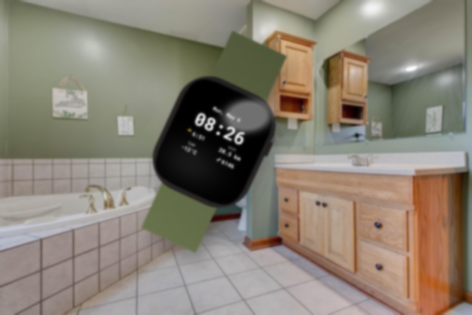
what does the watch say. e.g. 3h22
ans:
8h26
